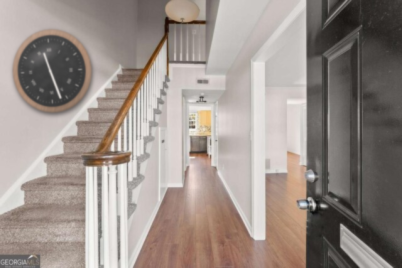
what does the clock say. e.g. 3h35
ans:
11h27
